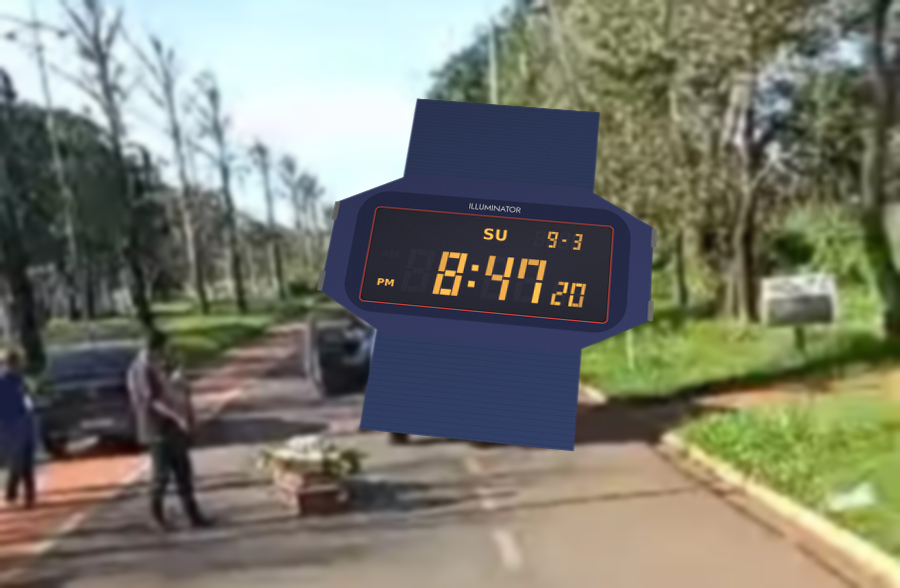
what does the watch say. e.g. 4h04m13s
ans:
8h47m20s
